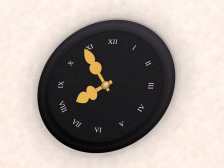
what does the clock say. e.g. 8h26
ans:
7h54
